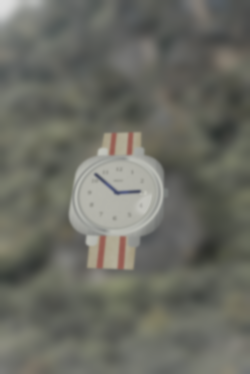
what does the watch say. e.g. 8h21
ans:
2h52
